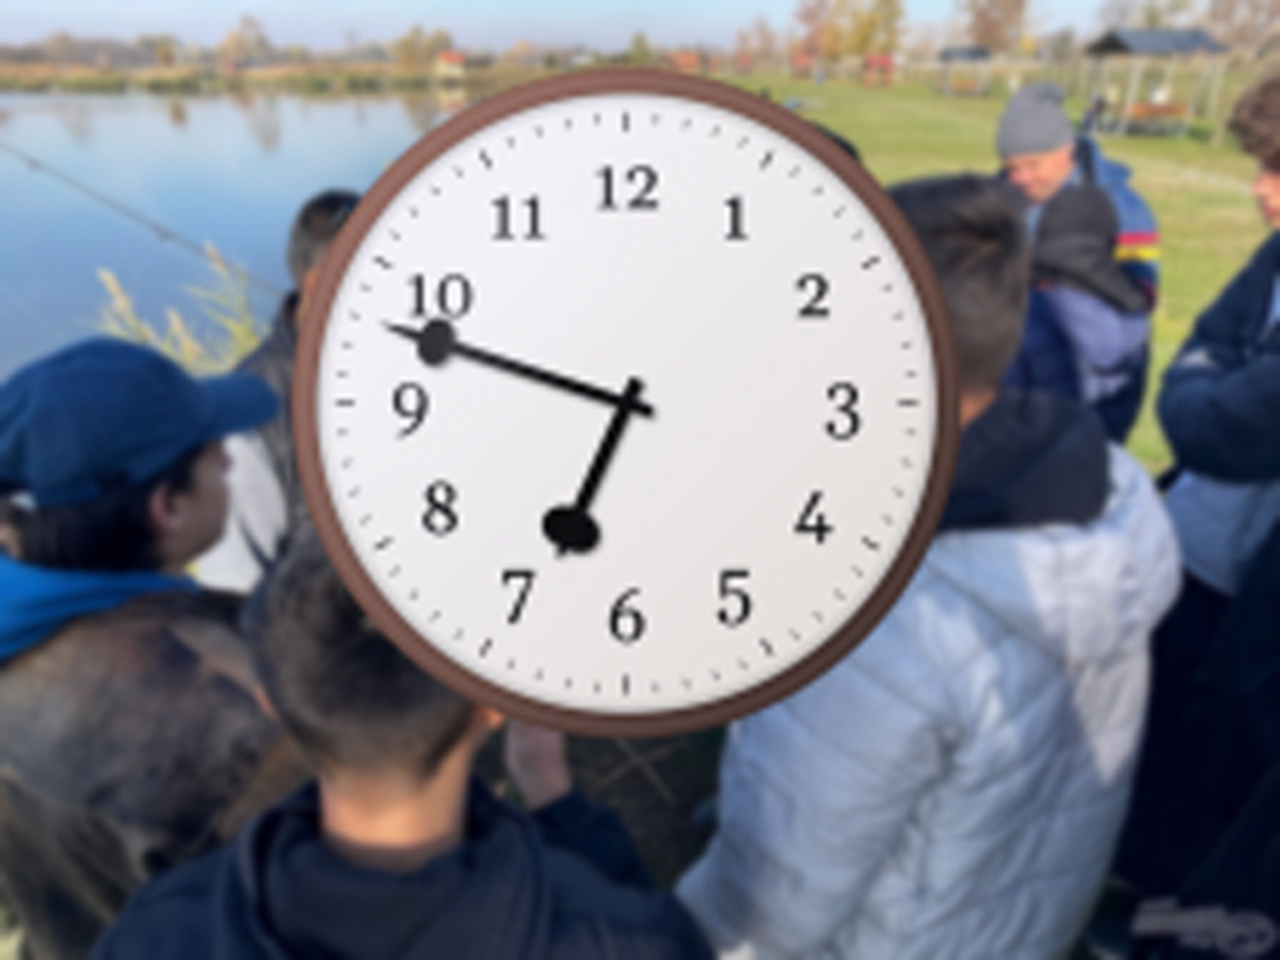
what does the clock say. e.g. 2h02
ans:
6h48
